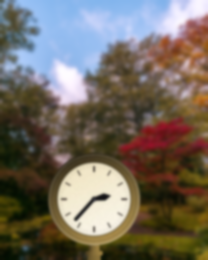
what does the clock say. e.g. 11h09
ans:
2h37
